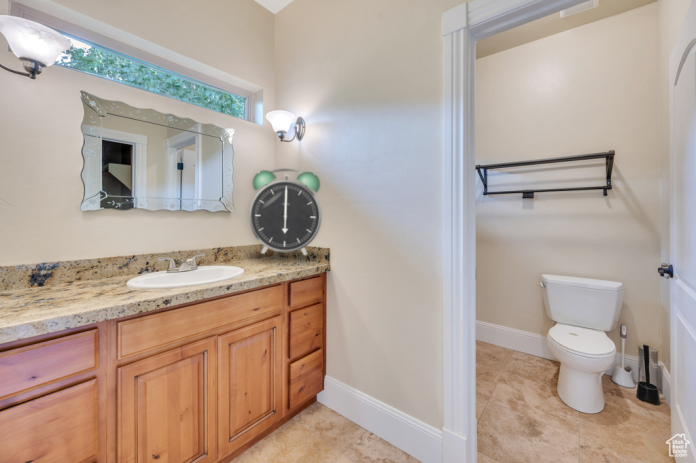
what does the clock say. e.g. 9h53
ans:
6h00
